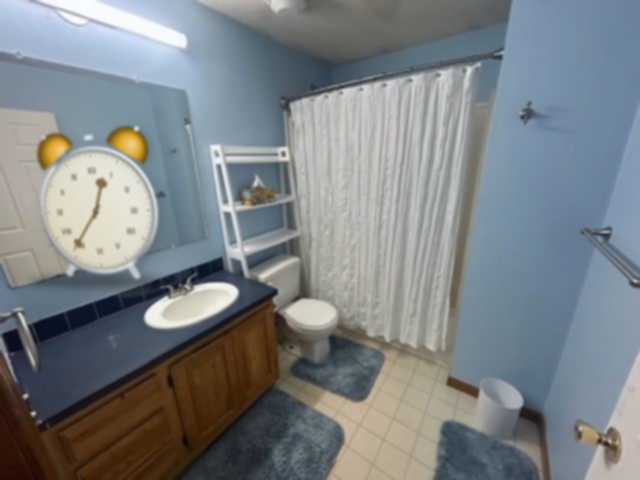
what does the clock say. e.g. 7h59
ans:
12h36
